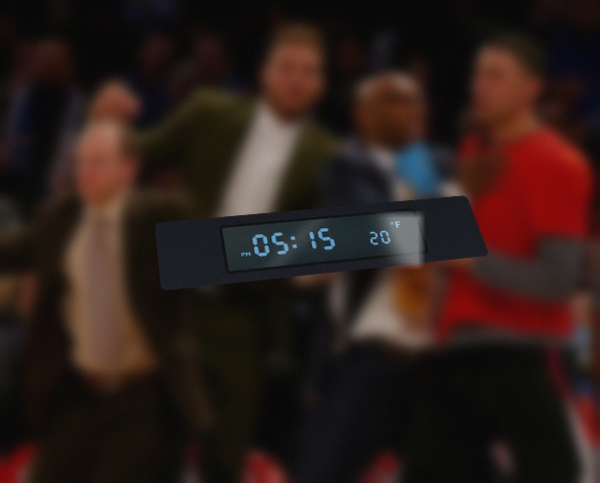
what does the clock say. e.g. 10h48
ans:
5h15
